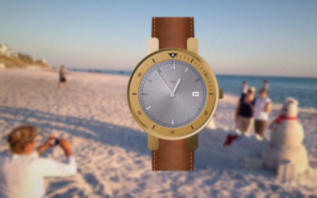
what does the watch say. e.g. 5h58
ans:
12h54
